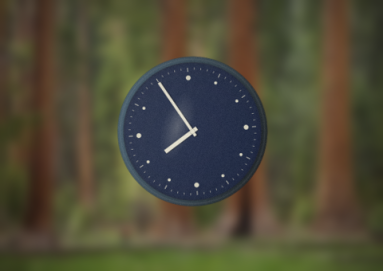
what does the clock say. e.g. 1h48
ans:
7h55
